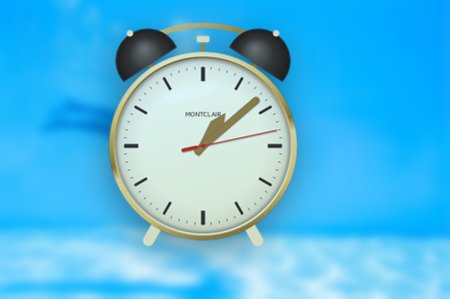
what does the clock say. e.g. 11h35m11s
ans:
1h08m13s
